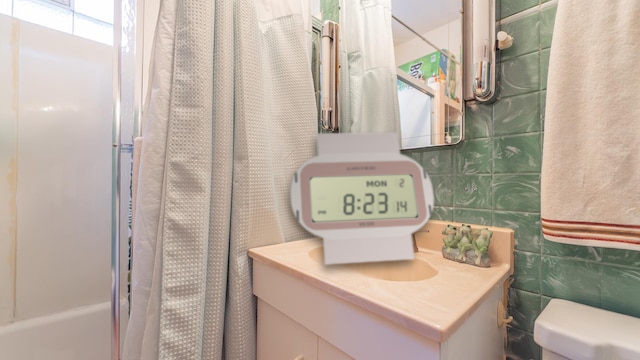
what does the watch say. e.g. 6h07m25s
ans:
8h23m14s
